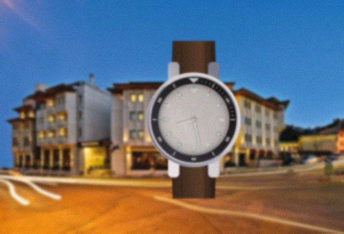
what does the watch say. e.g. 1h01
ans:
8h28
